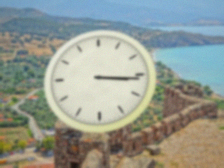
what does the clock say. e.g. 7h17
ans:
3h16
